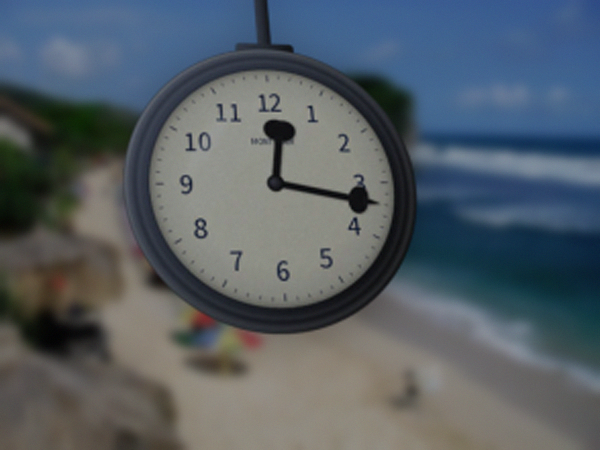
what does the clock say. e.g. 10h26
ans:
12h17
